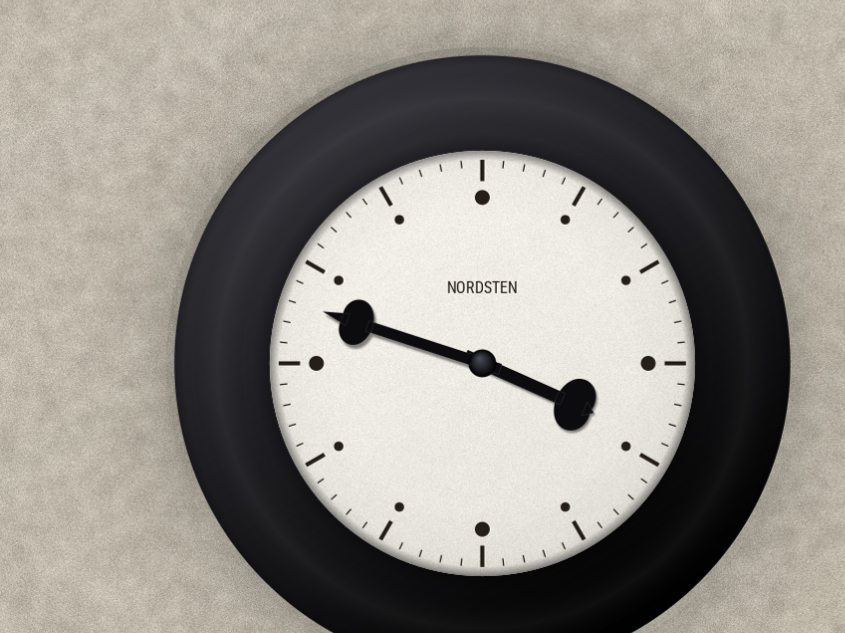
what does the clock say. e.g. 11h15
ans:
3h48
